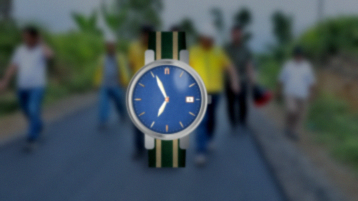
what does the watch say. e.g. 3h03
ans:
6h56
